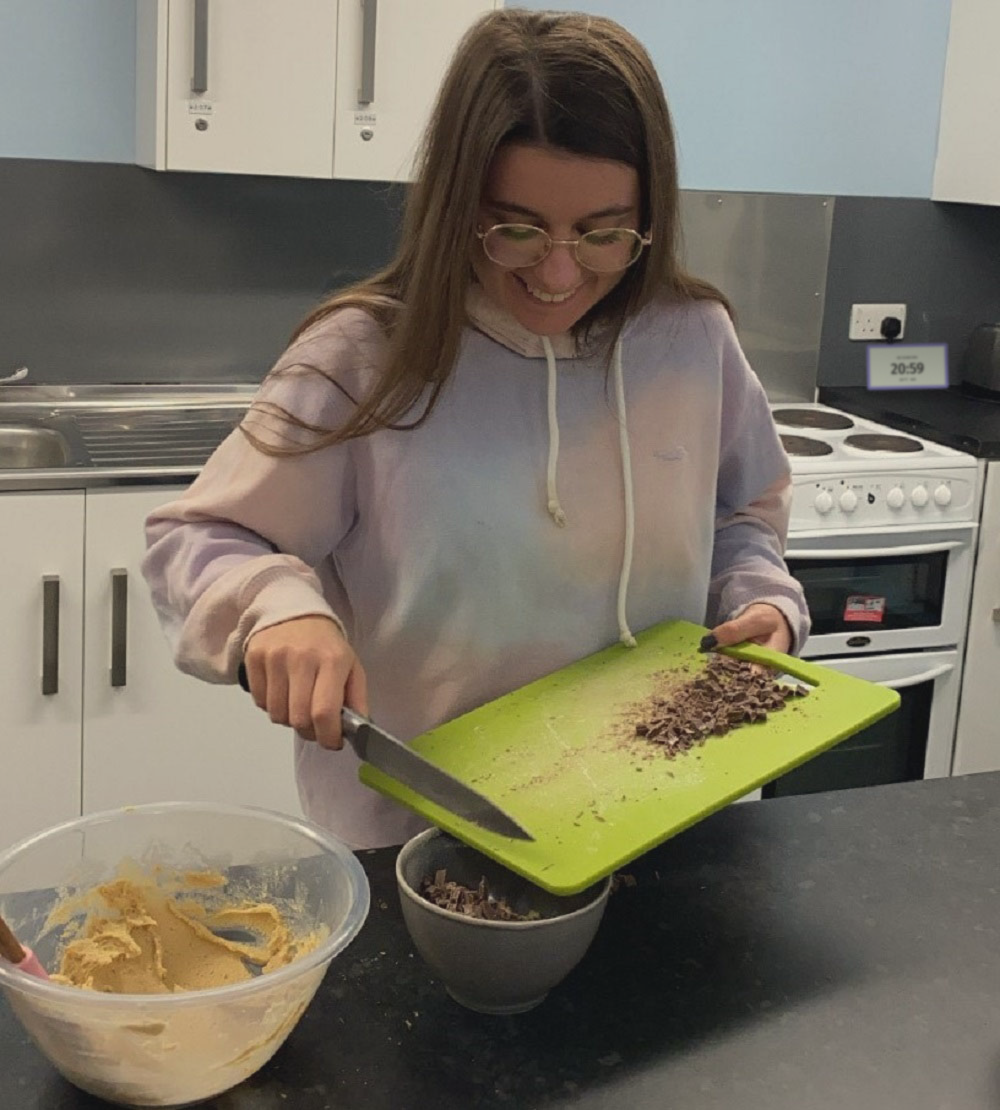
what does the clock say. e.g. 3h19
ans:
20h59
